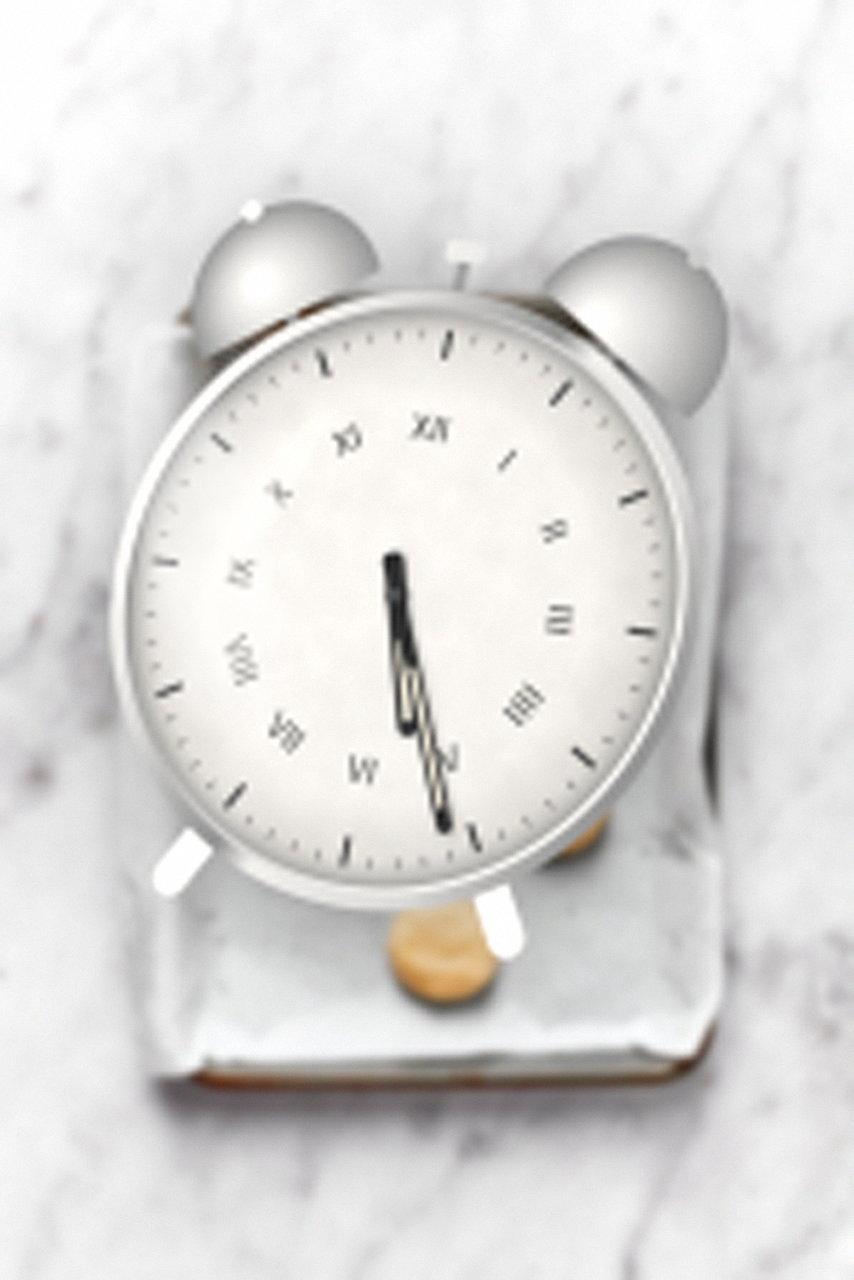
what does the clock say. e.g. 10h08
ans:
5h26
